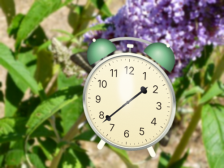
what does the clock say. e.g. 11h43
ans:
1h38
